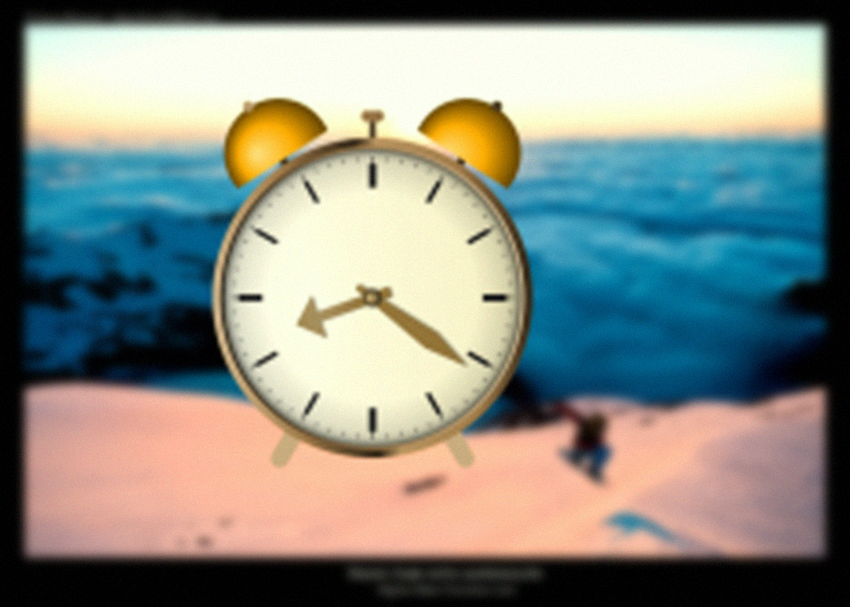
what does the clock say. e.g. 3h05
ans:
8h21
